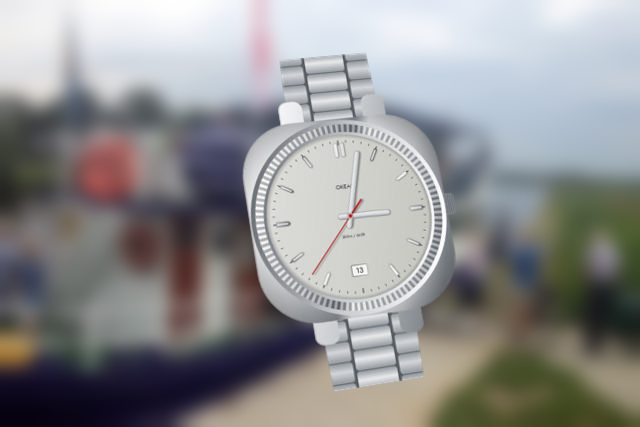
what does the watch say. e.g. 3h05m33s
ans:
3h02m37s
